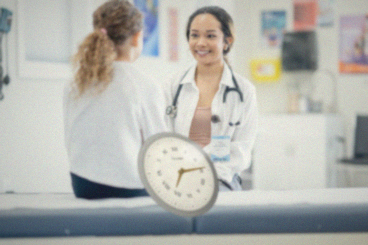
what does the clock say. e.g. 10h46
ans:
7h14
